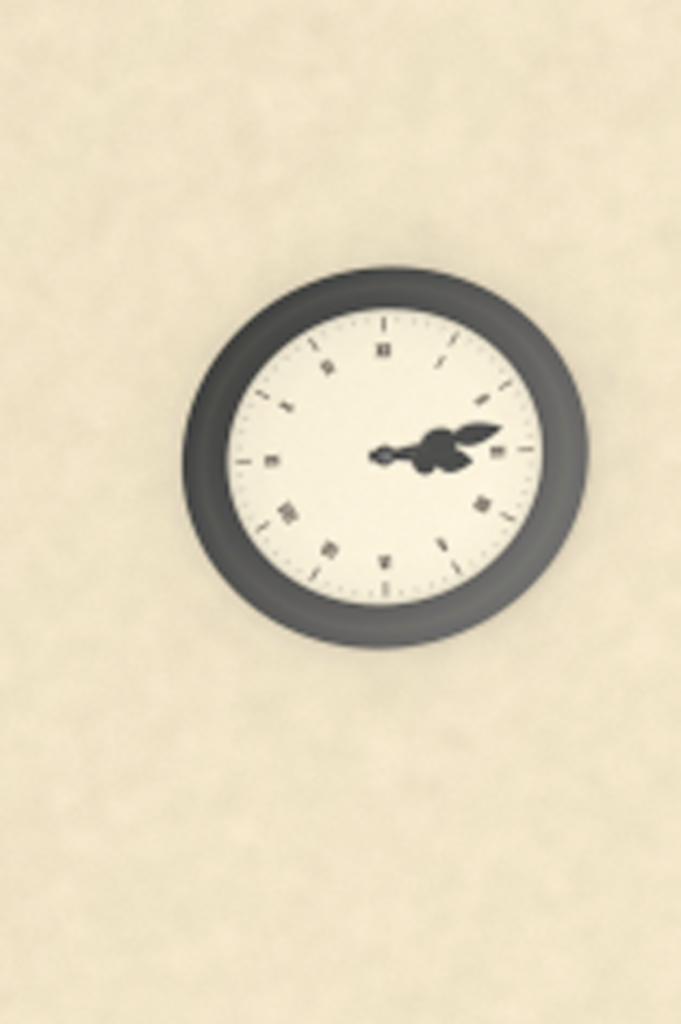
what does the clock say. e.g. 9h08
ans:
3h13
